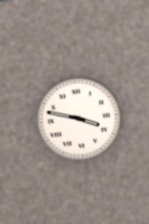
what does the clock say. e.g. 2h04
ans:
3h48
